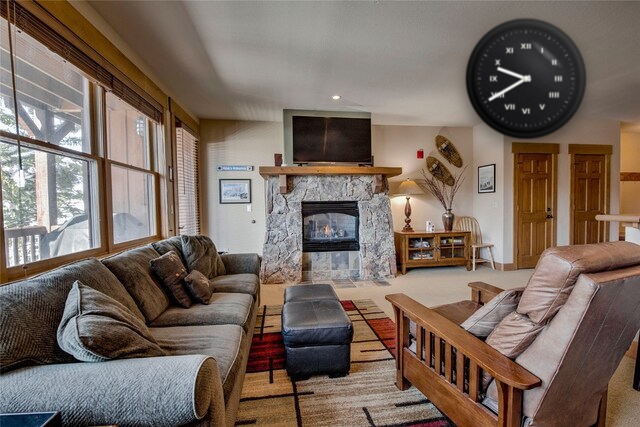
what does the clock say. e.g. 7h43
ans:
9h40
